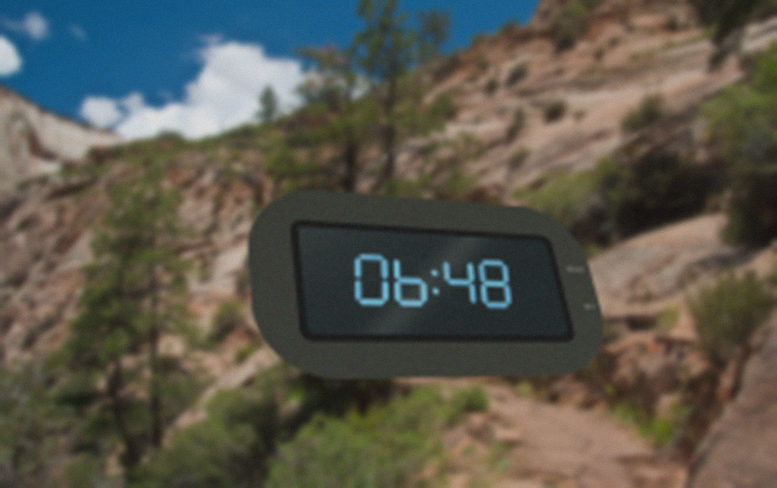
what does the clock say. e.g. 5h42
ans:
6h48
